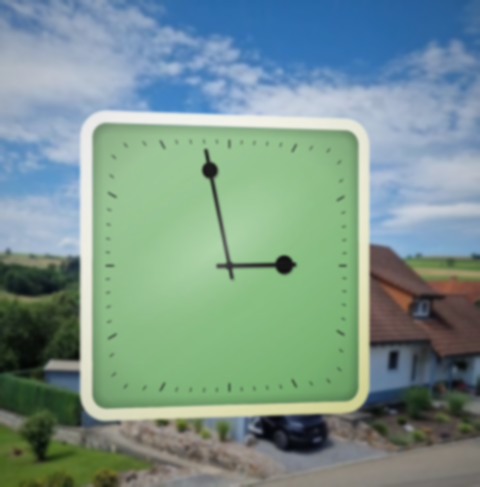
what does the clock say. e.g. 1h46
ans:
2h58
